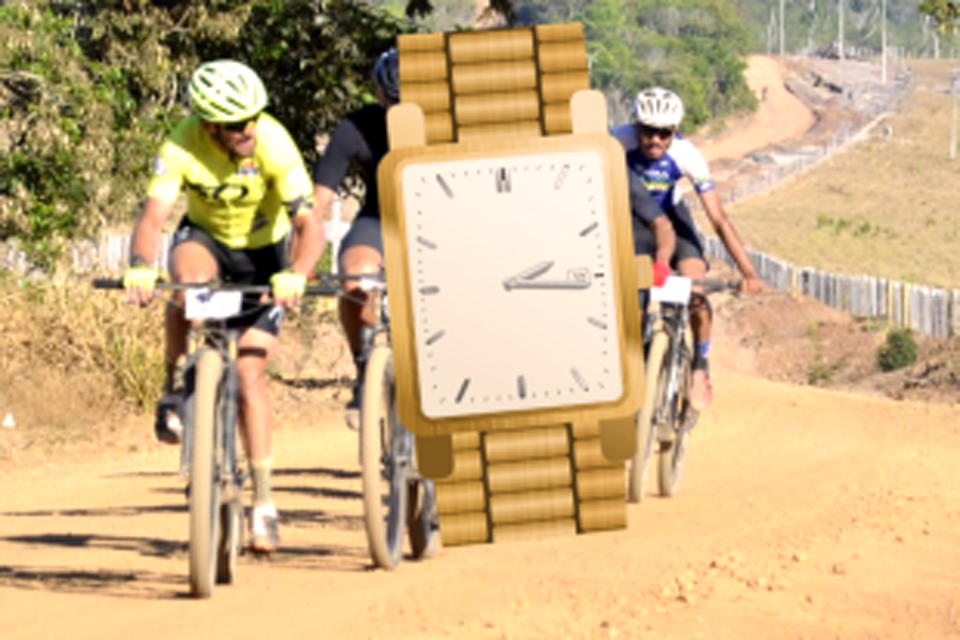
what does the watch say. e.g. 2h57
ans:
2h16
